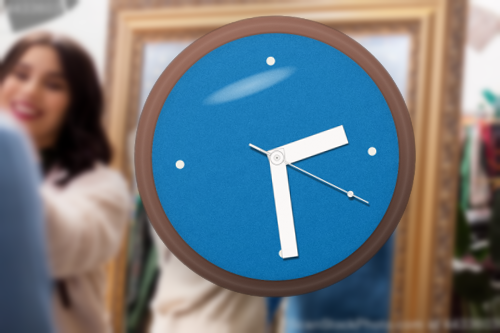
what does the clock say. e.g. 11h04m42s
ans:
2h29m20s
